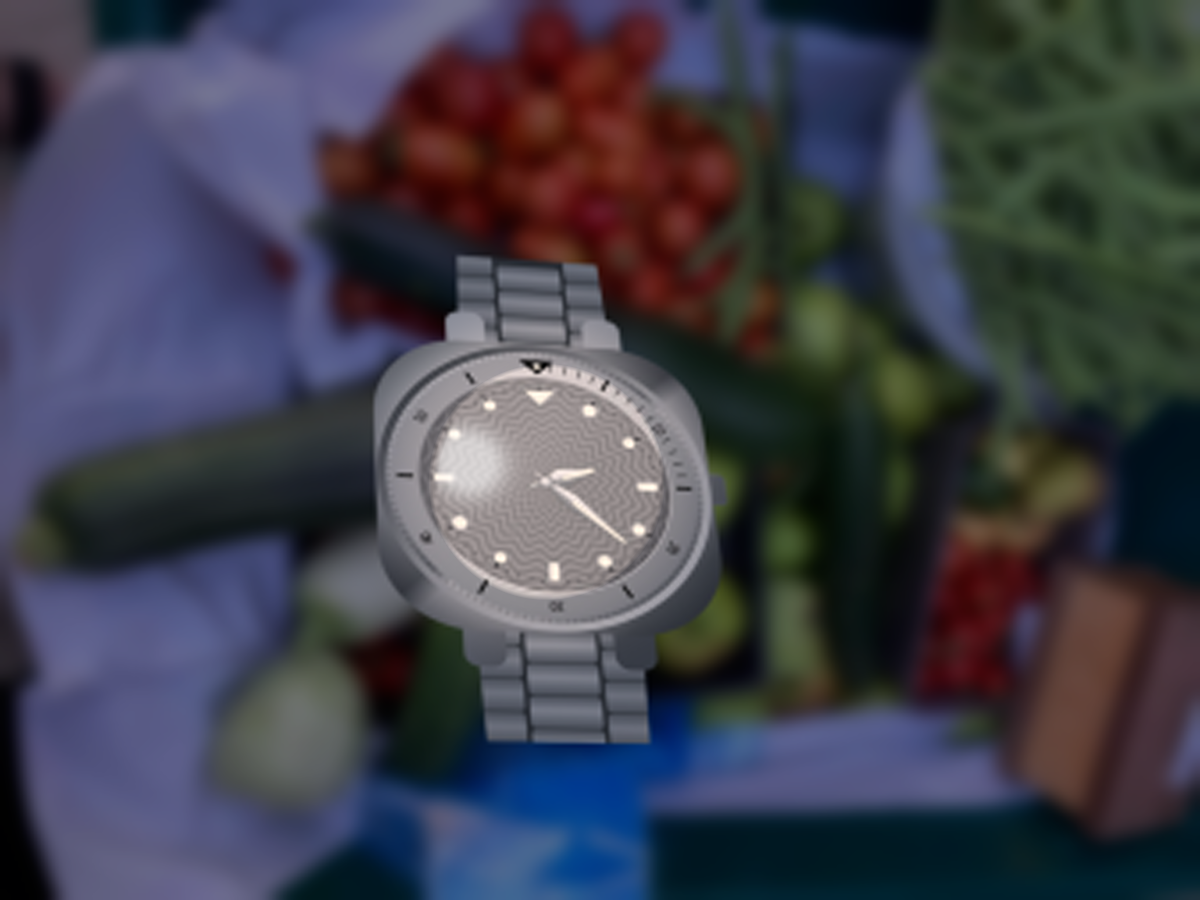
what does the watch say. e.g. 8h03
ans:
2h22
